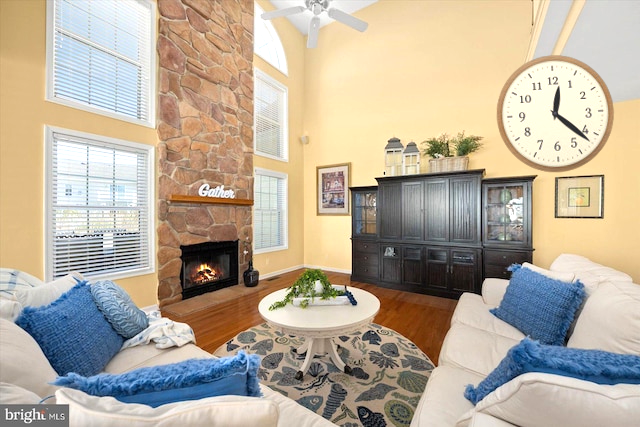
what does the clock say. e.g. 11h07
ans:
12h22
